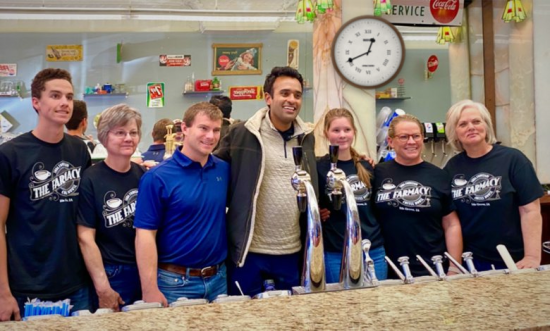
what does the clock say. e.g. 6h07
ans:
12h41
